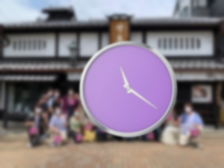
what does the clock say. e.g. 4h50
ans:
11h21
